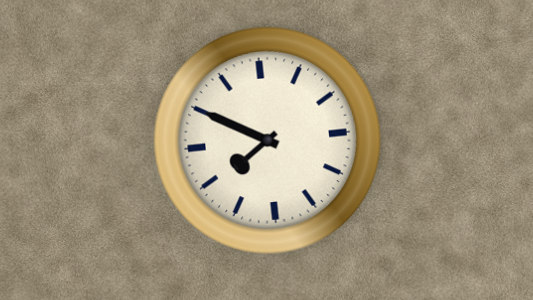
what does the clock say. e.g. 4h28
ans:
7h50
